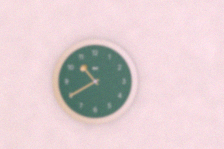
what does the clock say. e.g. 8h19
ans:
10h40
